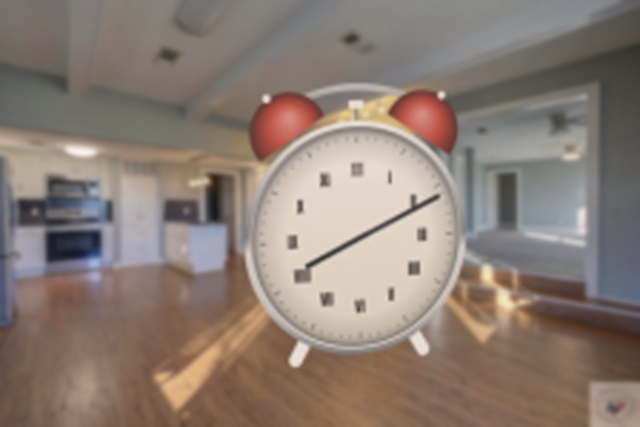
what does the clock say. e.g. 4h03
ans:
8h11
